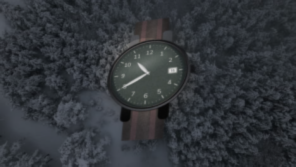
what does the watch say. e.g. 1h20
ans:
10h40
